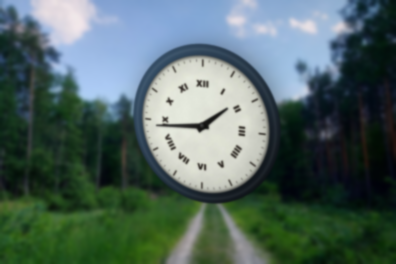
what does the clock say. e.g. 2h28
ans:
1h44
